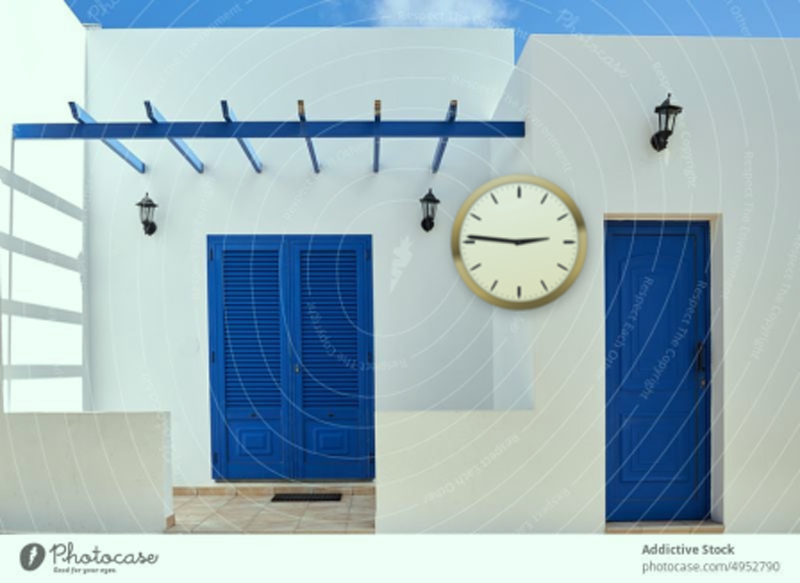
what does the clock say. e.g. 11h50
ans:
2h46
